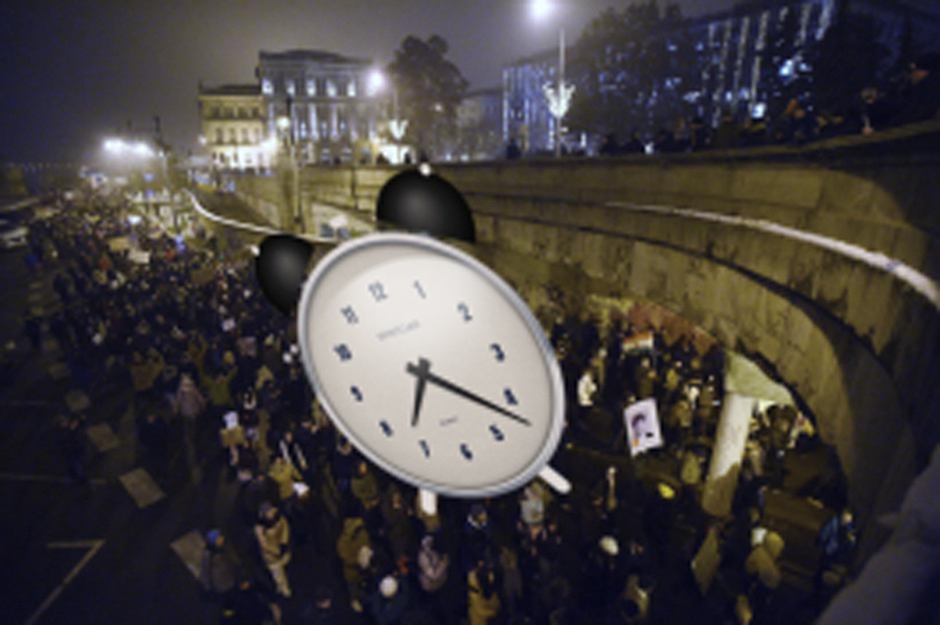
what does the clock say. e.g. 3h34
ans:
7h22
